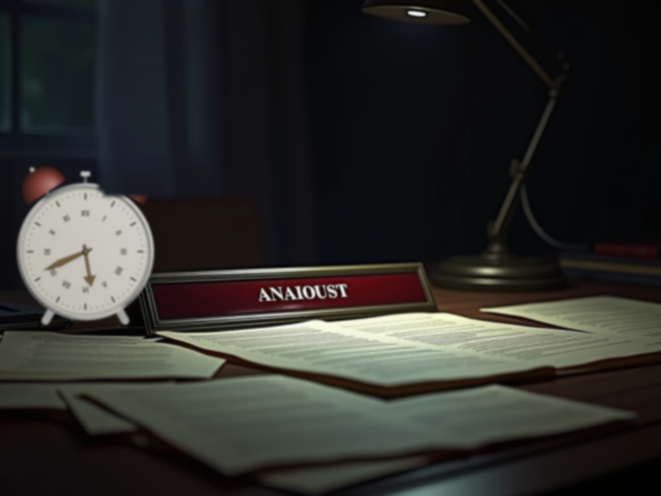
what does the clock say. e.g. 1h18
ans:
5h41
